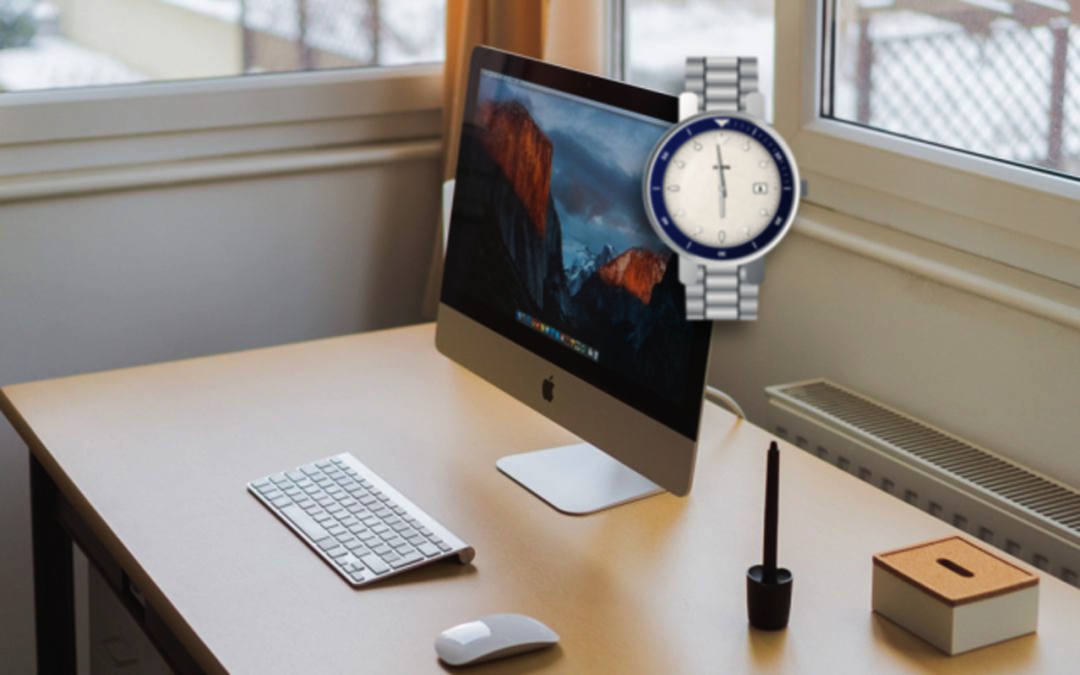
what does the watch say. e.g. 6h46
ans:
5h59
